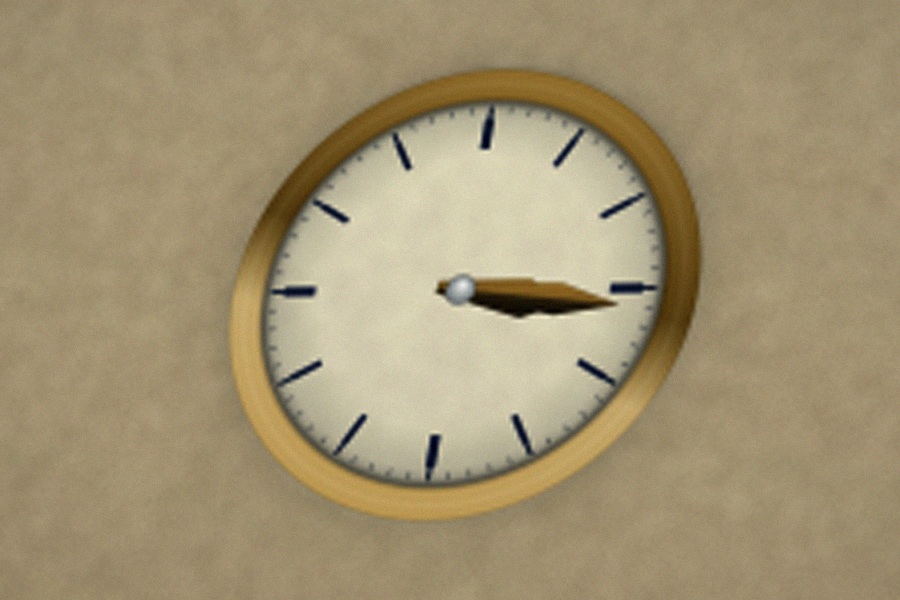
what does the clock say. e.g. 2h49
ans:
3h16
